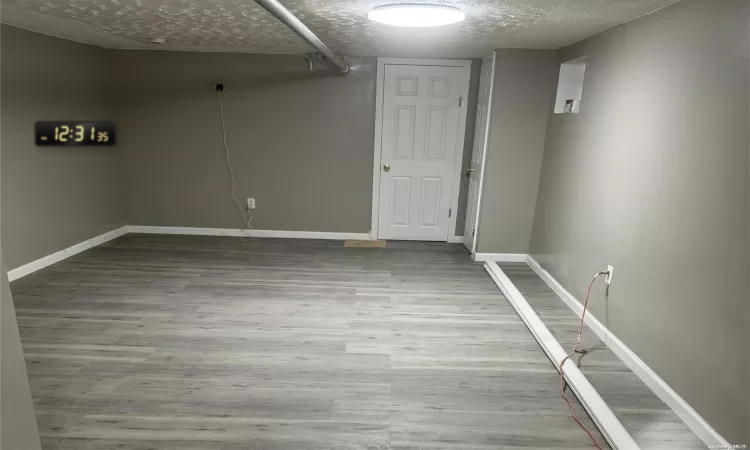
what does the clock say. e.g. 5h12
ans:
12h31
